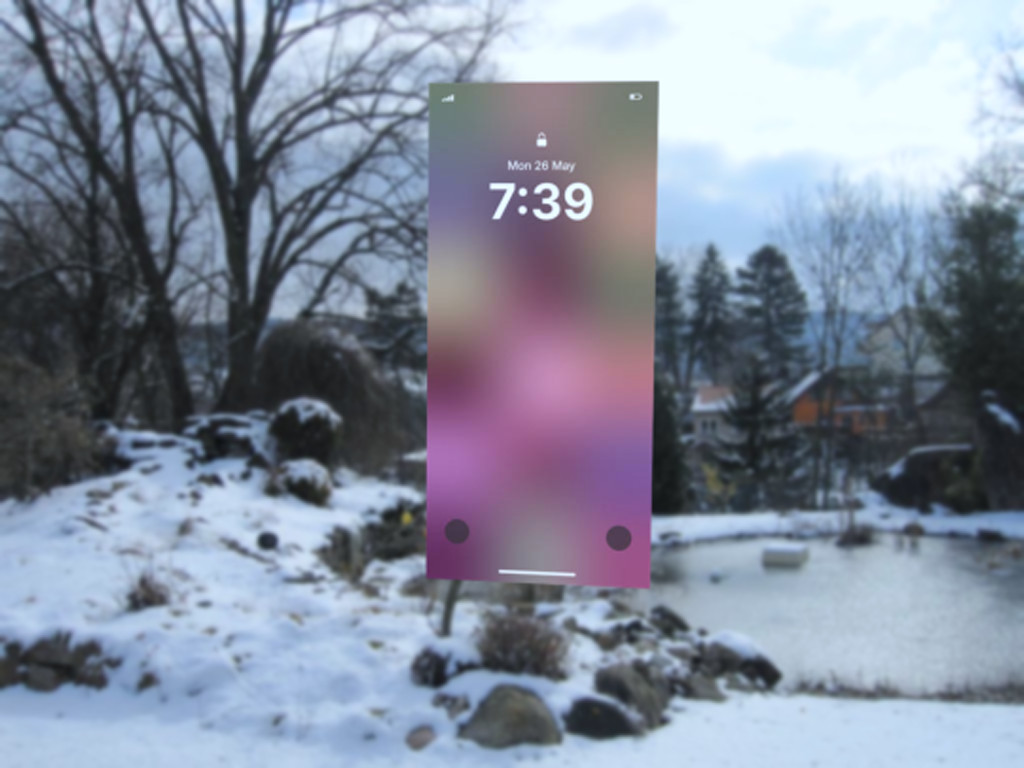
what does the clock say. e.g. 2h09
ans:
7h39
